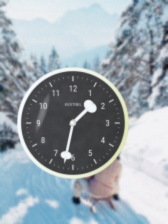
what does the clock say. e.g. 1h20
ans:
1h32
